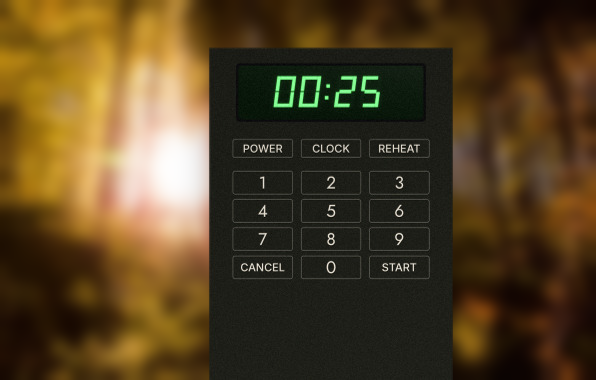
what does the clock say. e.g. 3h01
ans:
0h25
